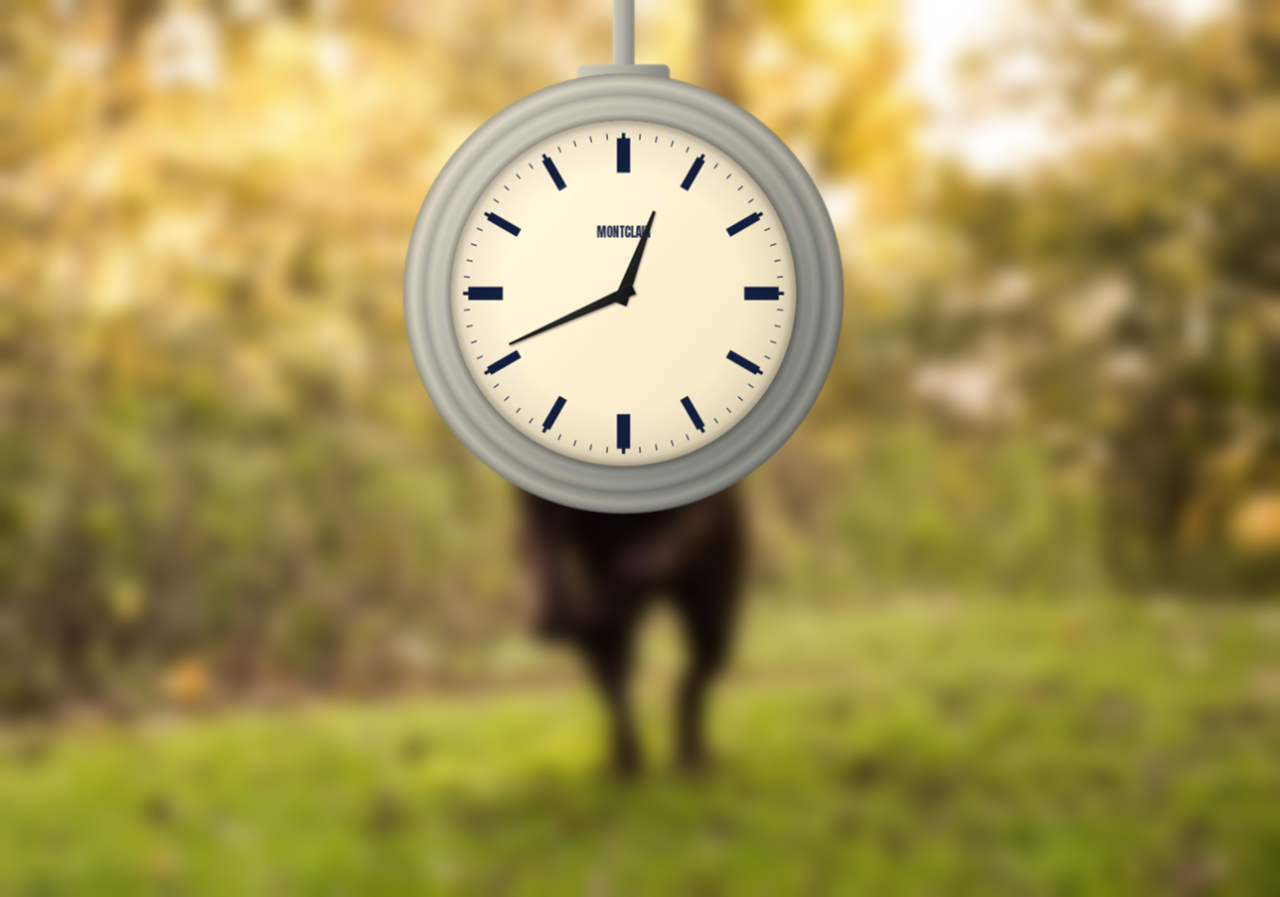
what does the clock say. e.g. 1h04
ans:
12h41
